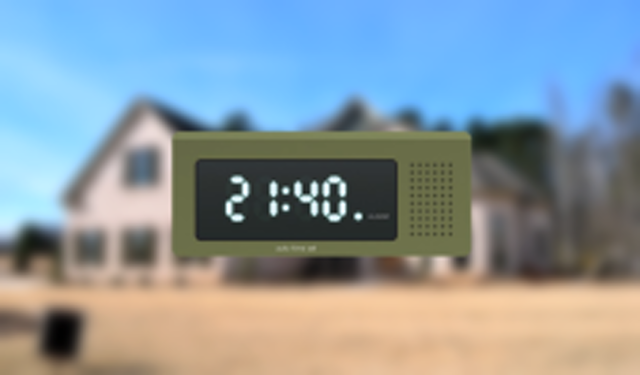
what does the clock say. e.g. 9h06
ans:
21h40
